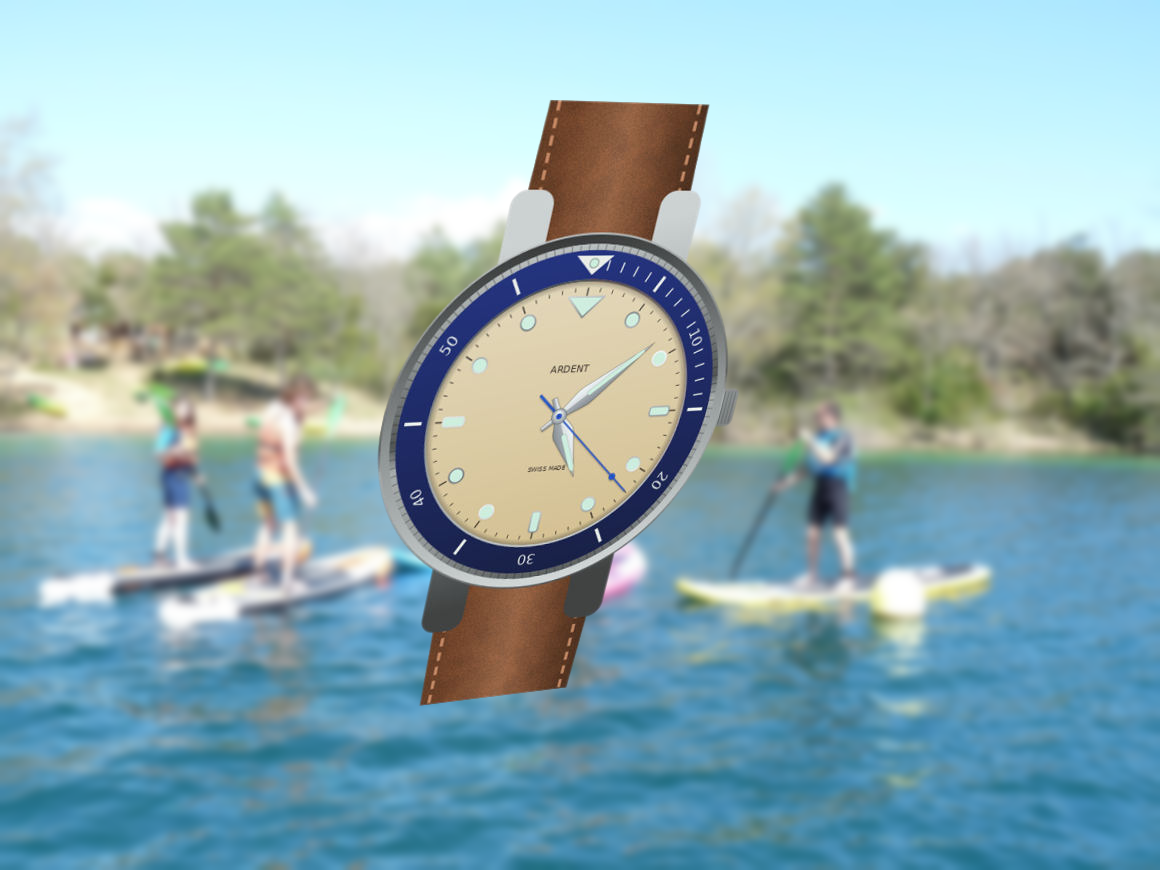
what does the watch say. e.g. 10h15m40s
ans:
5h08m22s
